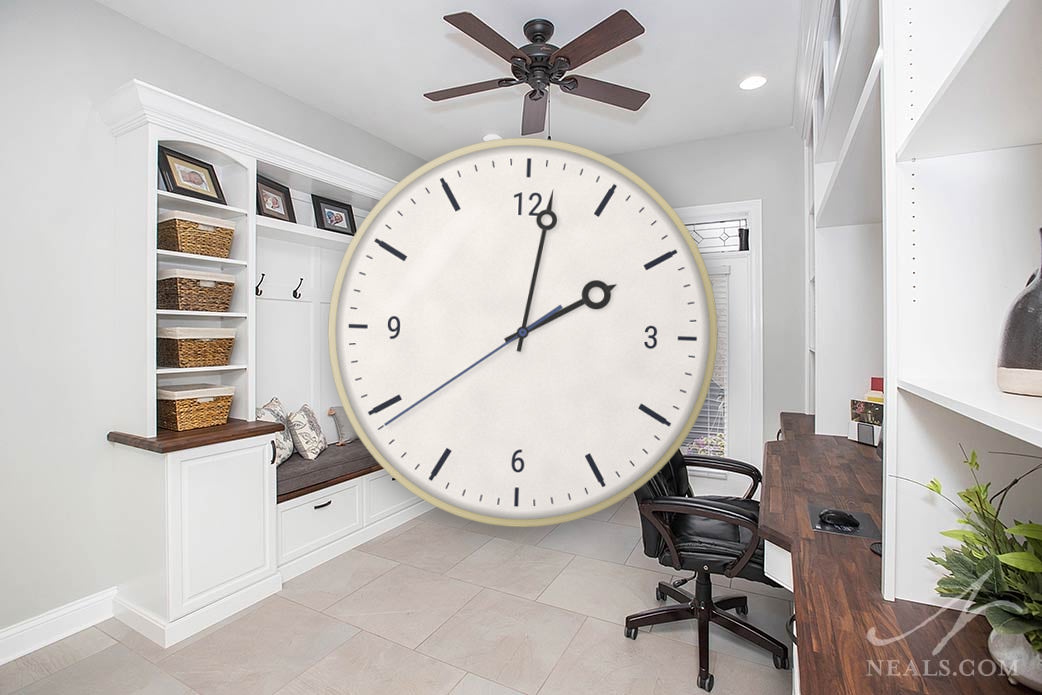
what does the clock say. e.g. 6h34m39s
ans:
2h01m39s
